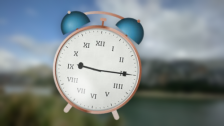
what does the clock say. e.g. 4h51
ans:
9h15
